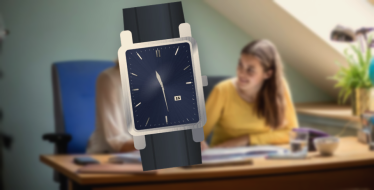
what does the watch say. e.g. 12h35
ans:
11h29
